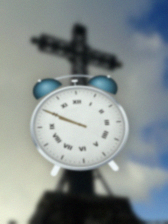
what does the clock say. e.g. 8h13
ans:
9h50
